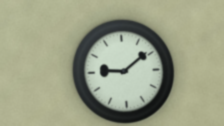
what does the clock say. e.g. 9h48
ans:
9h09
